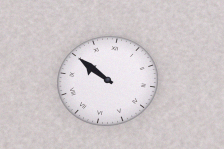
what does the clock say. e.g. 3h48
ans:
9h50
